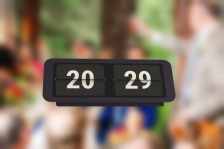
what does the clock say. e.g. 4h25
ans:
20h29
